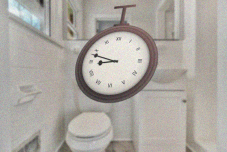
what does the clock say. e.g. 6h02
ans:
8h48
